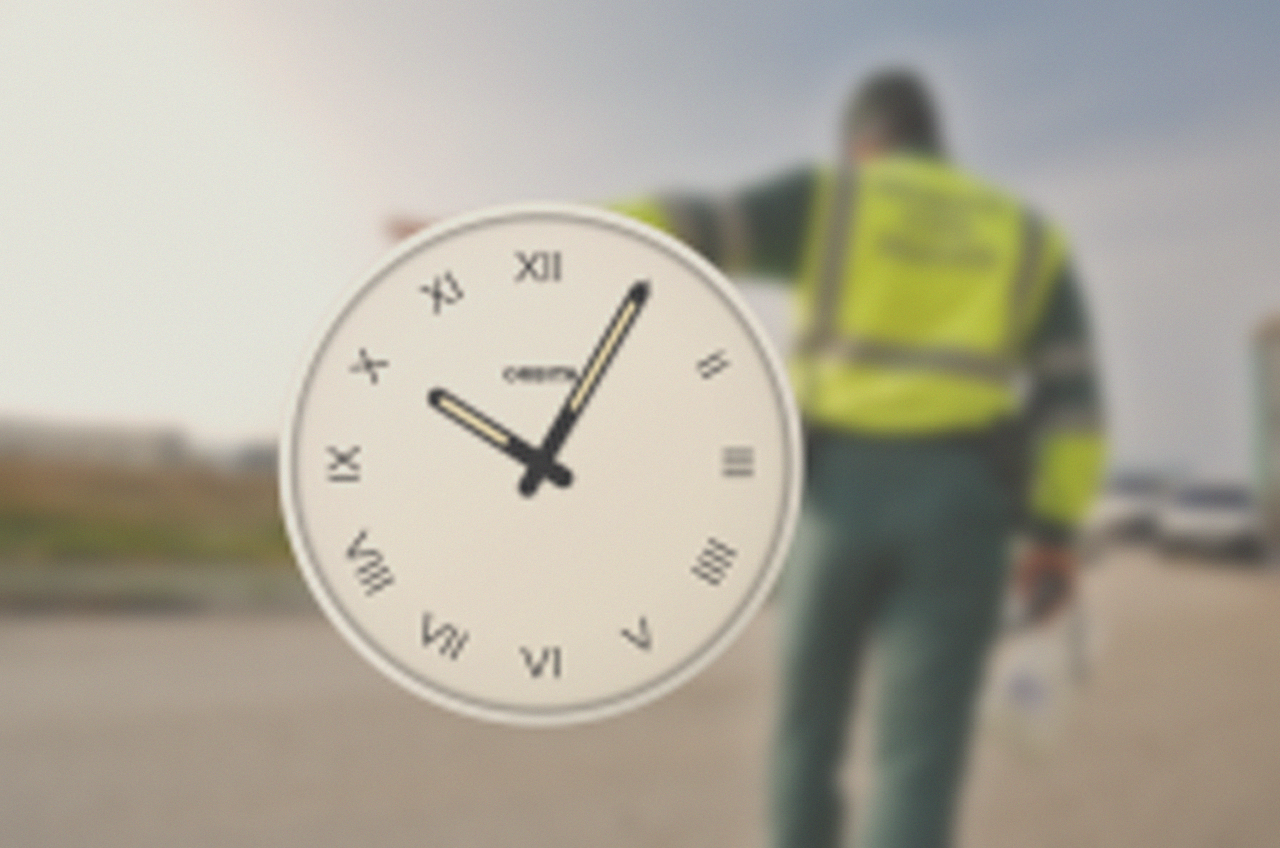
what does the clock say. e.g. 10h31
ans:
10h05
